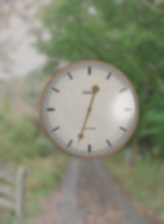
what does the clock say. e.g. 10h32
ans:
12h33
